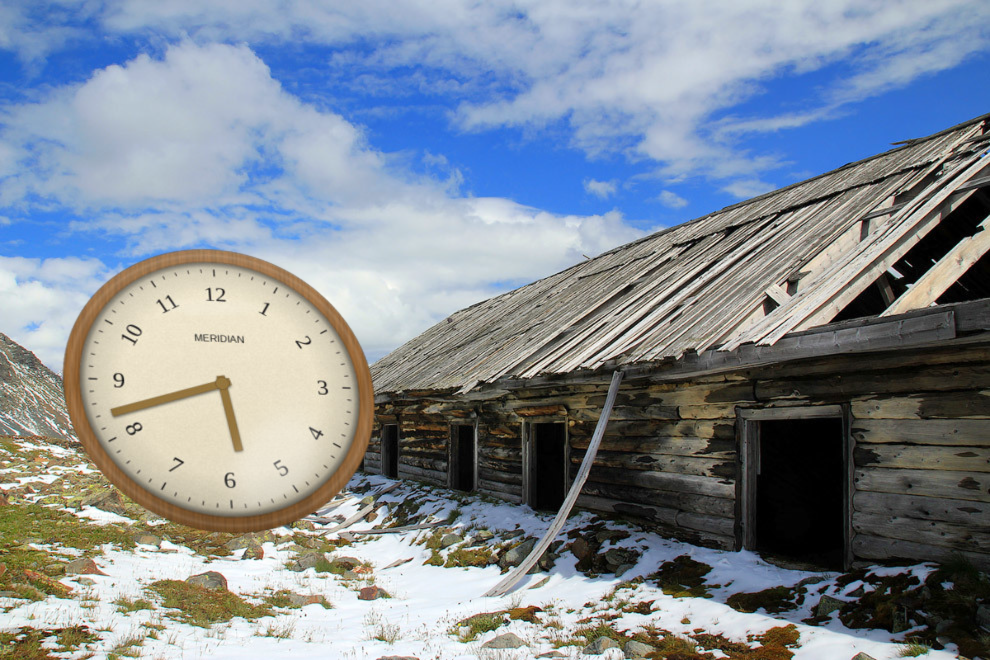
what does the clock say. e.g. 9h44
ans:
5h42
